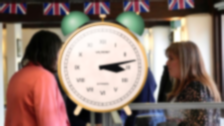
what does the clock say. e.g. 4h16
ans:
3h13
